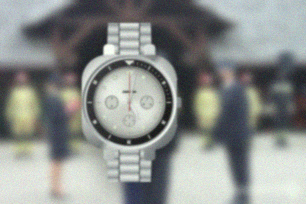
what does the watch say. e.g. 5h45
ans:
5h02
